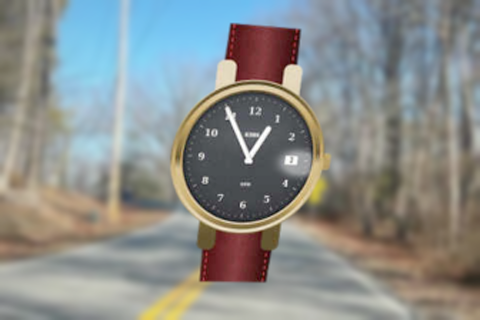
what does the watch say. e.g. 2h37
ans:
12h55
